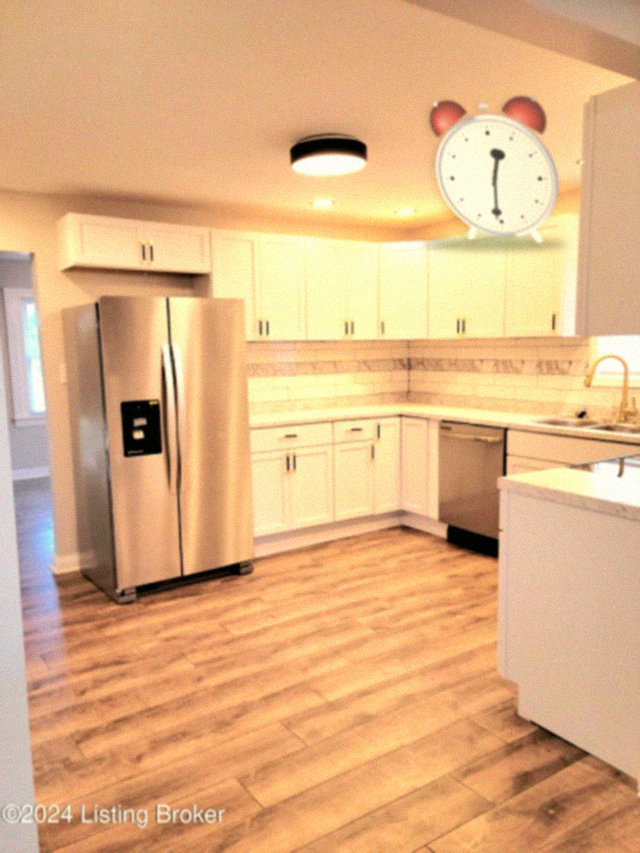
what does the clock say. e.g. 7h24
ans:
12h31
